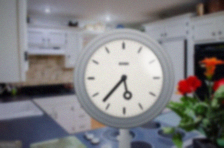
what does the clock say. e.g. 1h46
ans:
5h37
